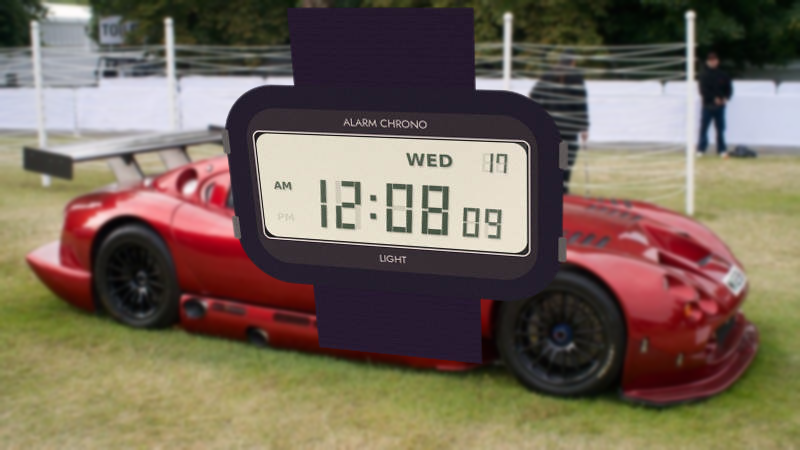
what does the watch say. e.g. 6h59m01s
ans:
12h08m09s
